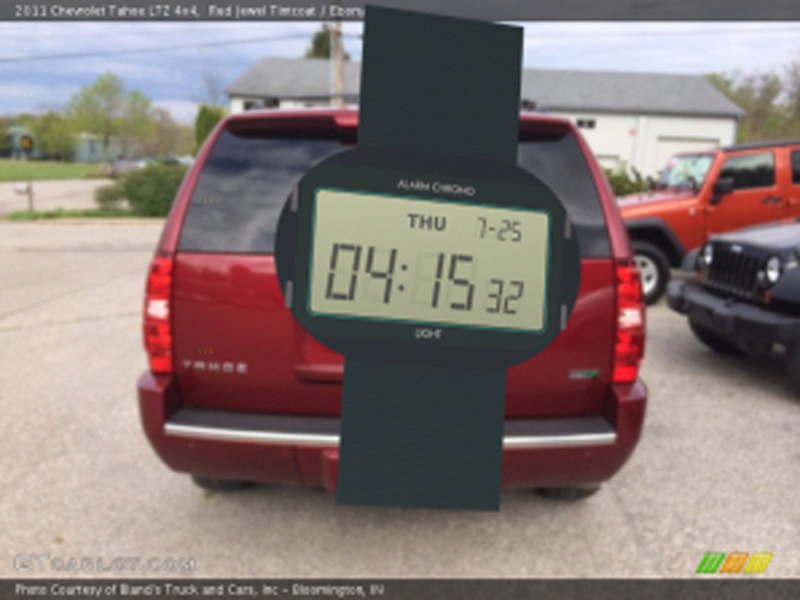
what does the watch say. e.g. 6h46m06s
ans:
4h15m32s
